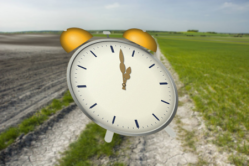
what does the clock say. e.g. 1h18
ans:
1h02
